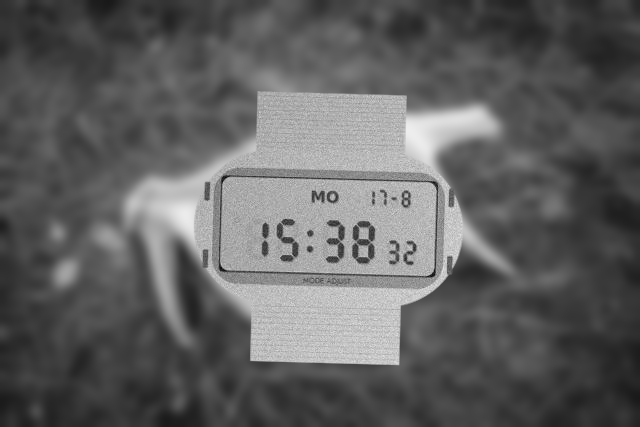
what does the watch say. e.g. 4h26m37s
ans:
15h38m32s
